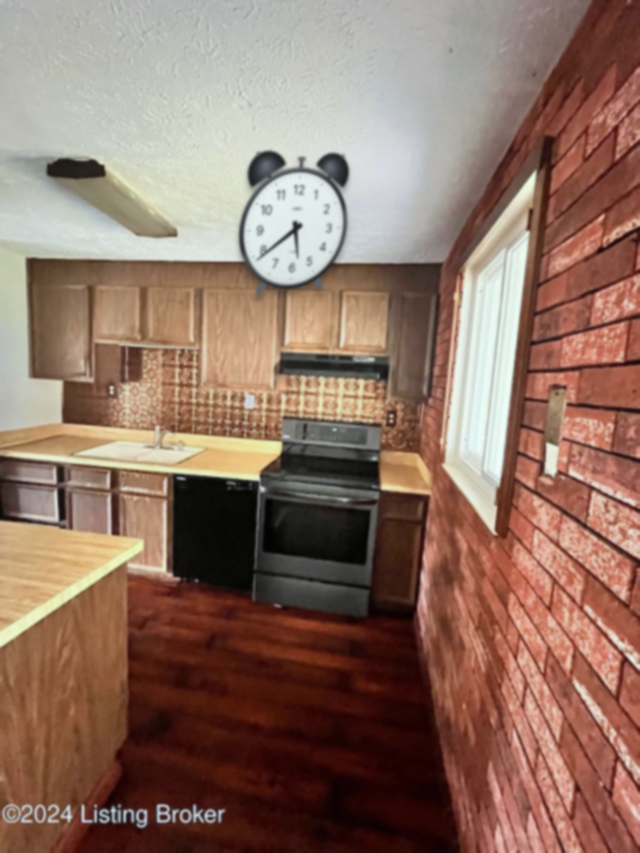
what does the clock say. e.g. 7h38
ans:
5h39
